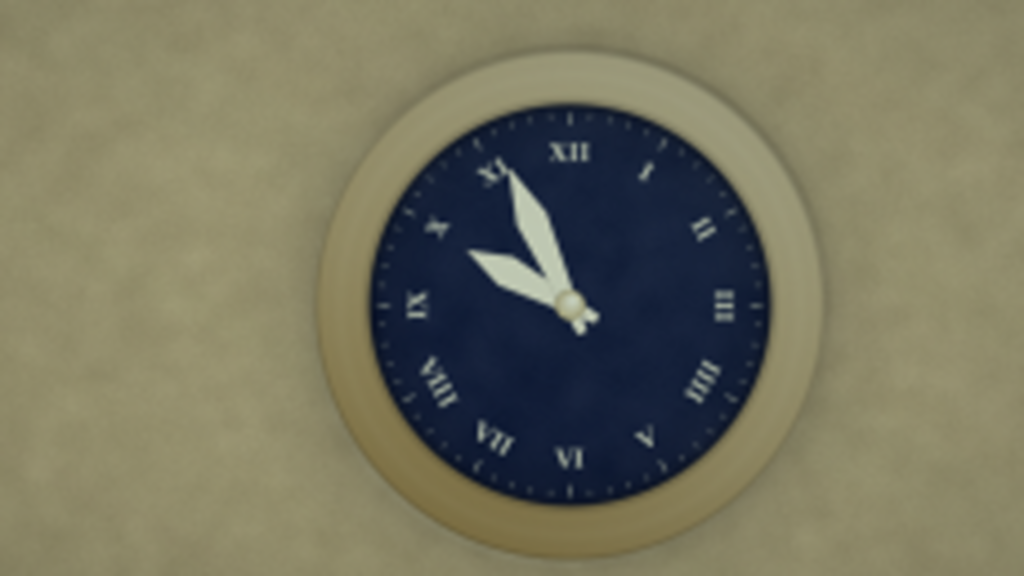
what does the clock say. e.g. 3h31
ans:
9h56
